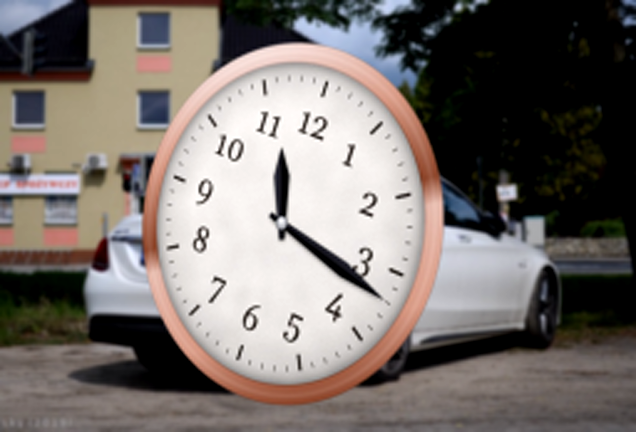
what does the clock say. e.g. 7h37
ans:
11h17
